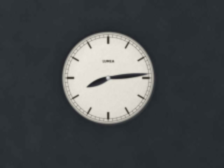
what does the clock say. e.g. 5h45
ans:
8h14
